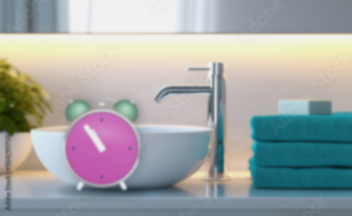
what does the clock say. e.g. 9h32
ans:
10h54
